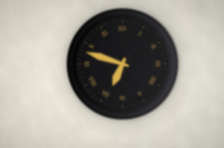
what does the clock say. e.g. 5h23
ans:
6h48
